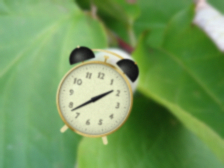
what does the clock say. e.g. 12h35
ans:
1h38
